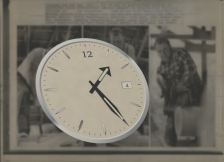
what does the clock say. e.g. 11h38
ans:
1h25
